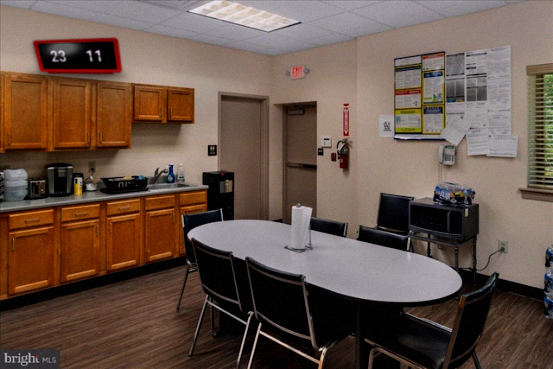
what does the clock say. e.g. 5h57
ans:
23h11
